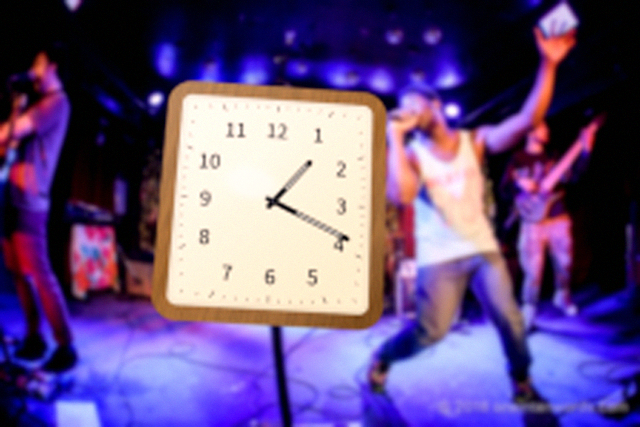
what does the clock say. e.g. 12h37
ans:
1h19
